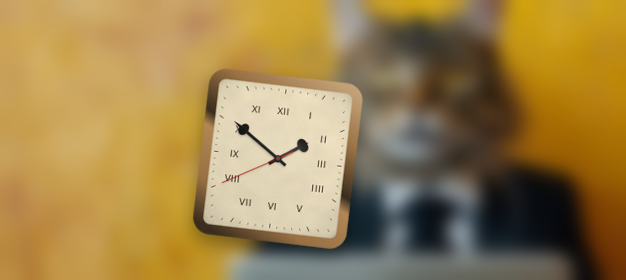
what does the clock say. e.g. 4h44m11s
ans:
1h50m40s
